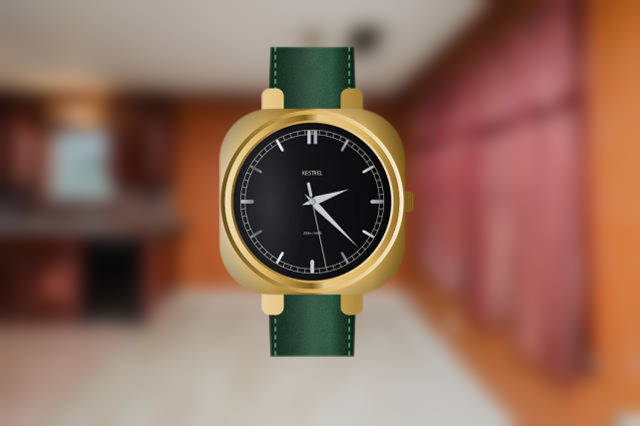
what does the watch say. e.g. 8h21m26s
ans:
2h22m28s
